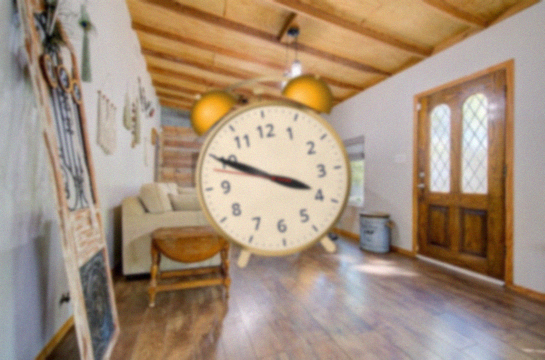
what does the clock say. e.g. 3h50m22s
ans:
3h49m48s
